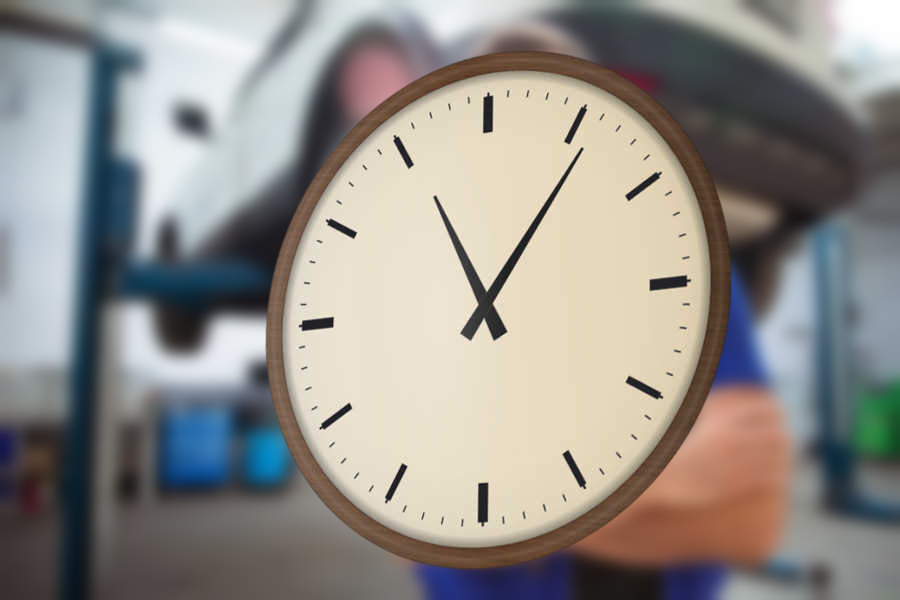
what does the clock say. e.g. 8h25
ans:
11h06
